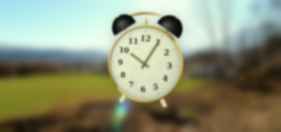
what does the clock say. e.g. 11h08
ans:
10h05
